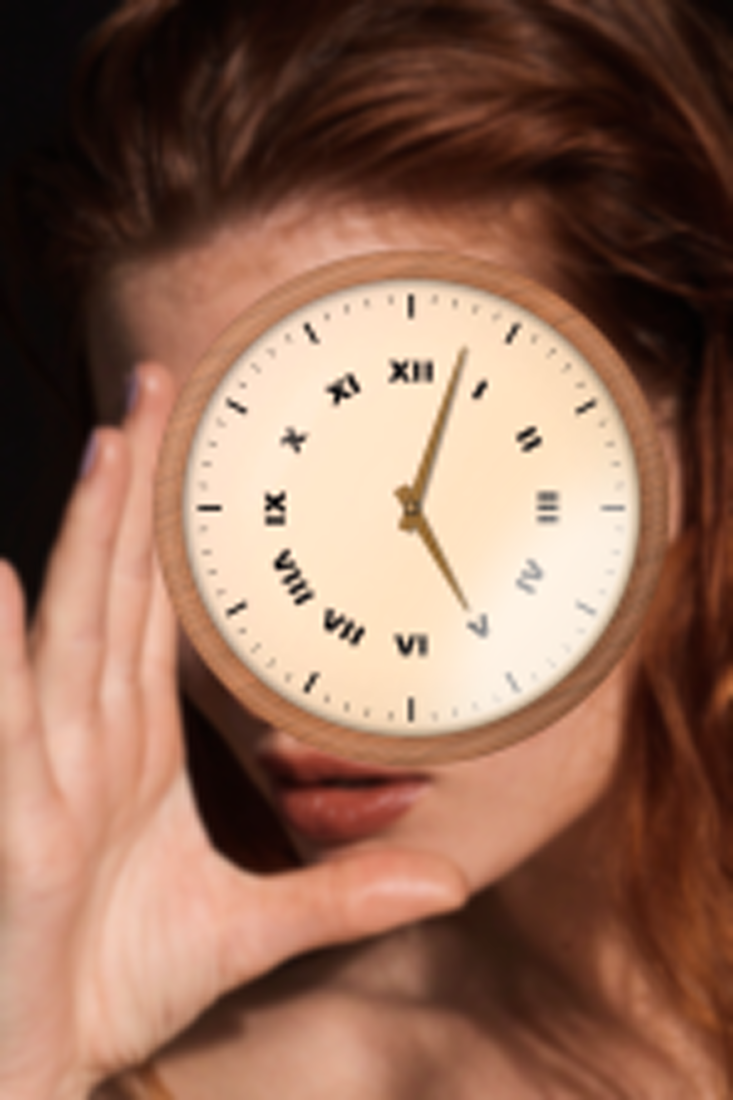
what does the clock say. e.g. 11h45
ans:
5h03
